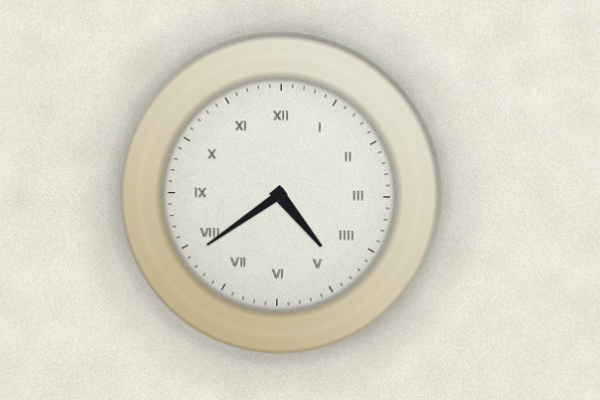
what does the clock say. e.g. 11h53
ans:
4h39
